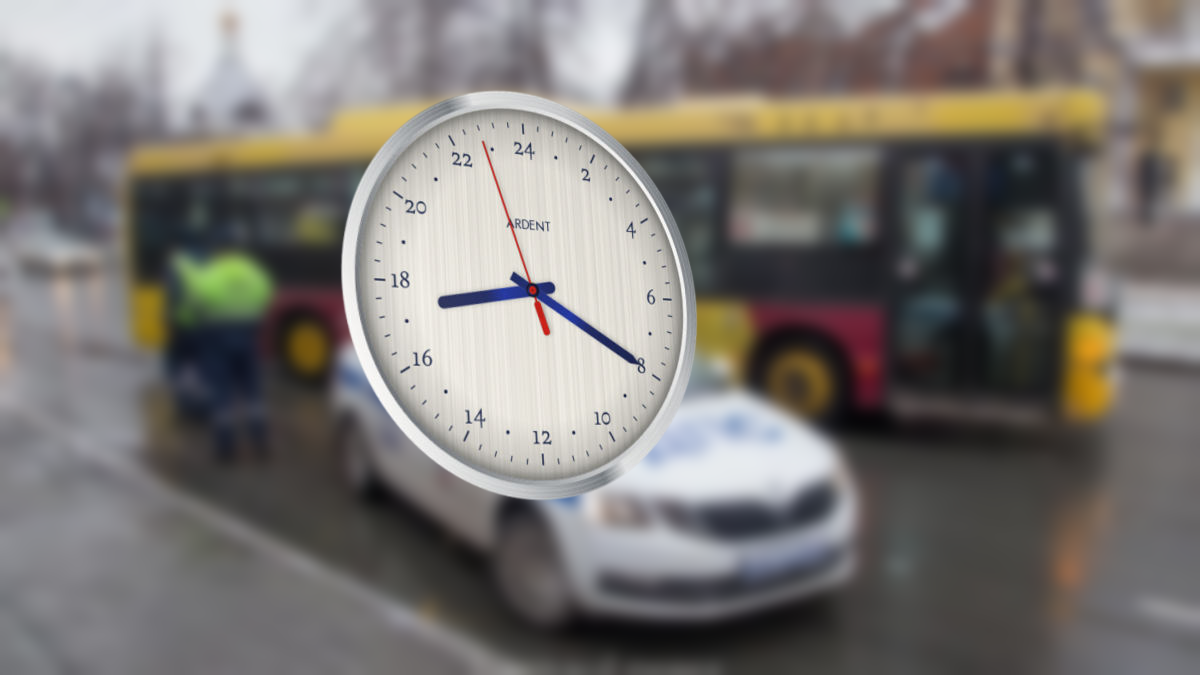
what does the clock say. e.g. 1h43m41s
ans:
17h19m57s
